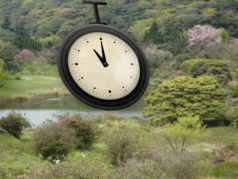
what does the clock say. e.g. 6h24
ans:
11h00
